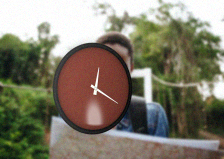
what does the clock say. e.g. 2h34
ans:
12h20
